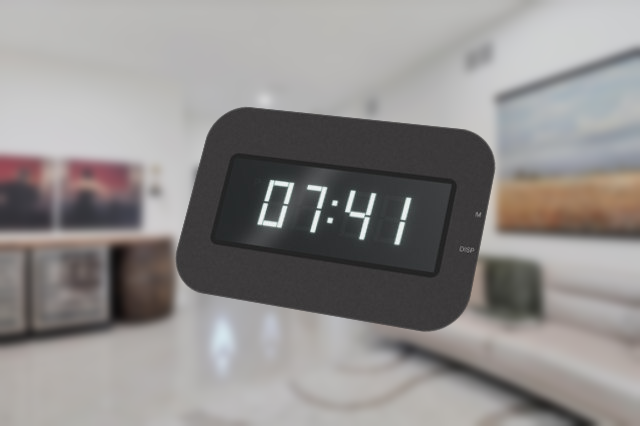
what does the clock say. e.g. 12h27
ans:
7h41
